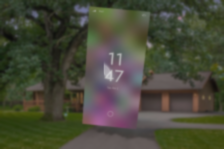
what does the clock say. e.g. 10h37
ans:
11h47
